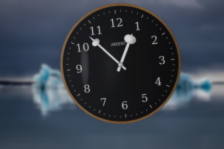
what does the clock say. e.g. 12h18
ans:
12h53
